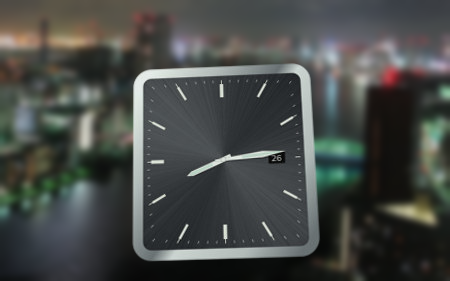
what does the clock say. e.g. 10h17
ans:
8h14
